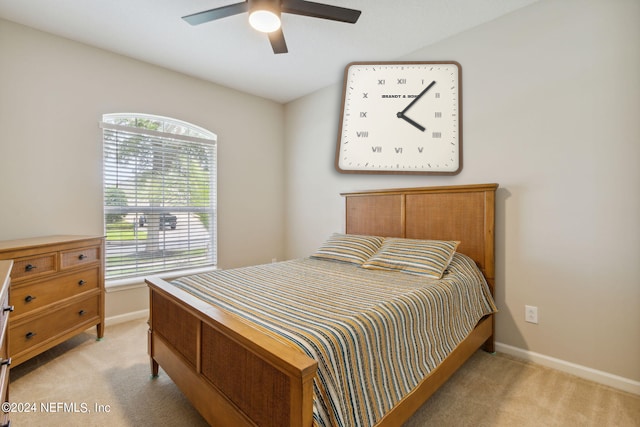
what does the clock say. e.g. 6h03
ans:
4h07
